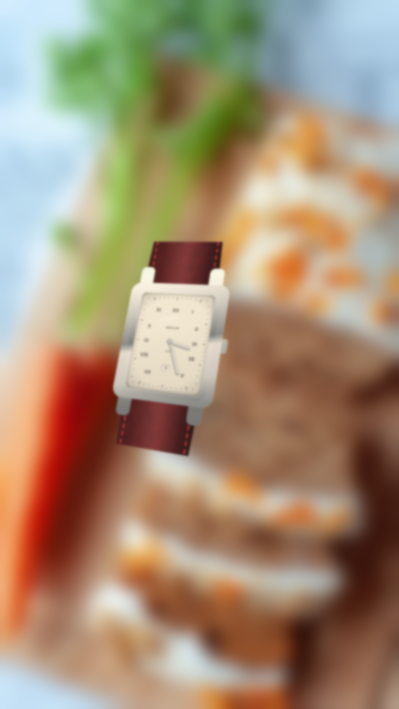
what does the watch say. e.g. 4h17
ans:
3h26
